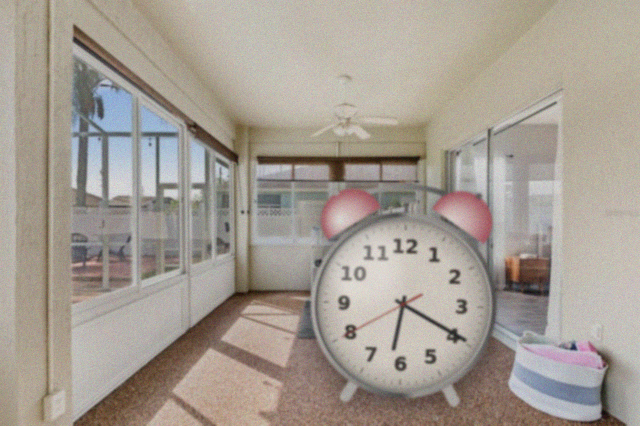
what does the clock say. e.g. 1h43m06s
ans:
6h19m40s
